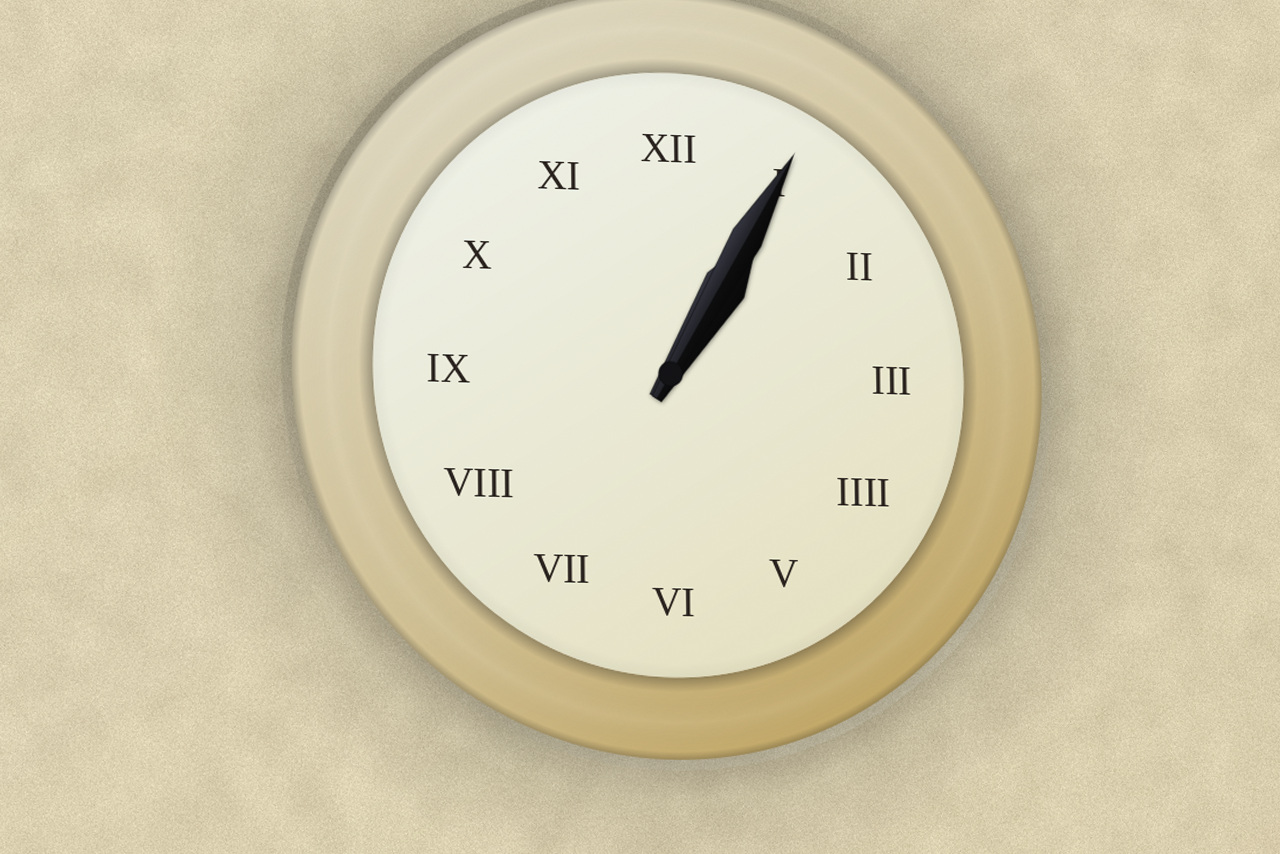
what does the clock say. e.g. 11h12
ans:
1h05
